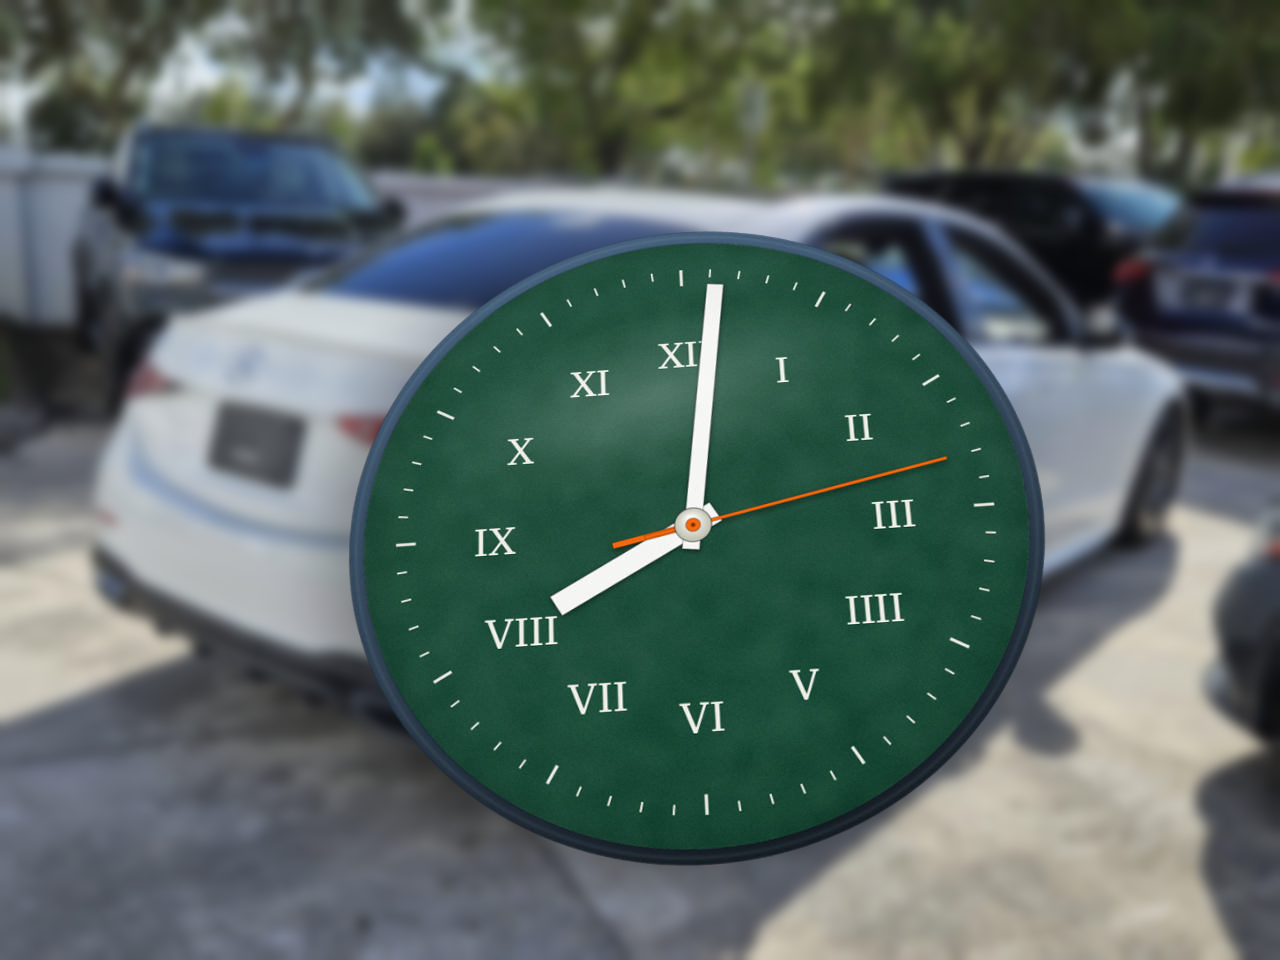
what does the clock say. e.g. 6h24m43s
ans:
8h01m13s
